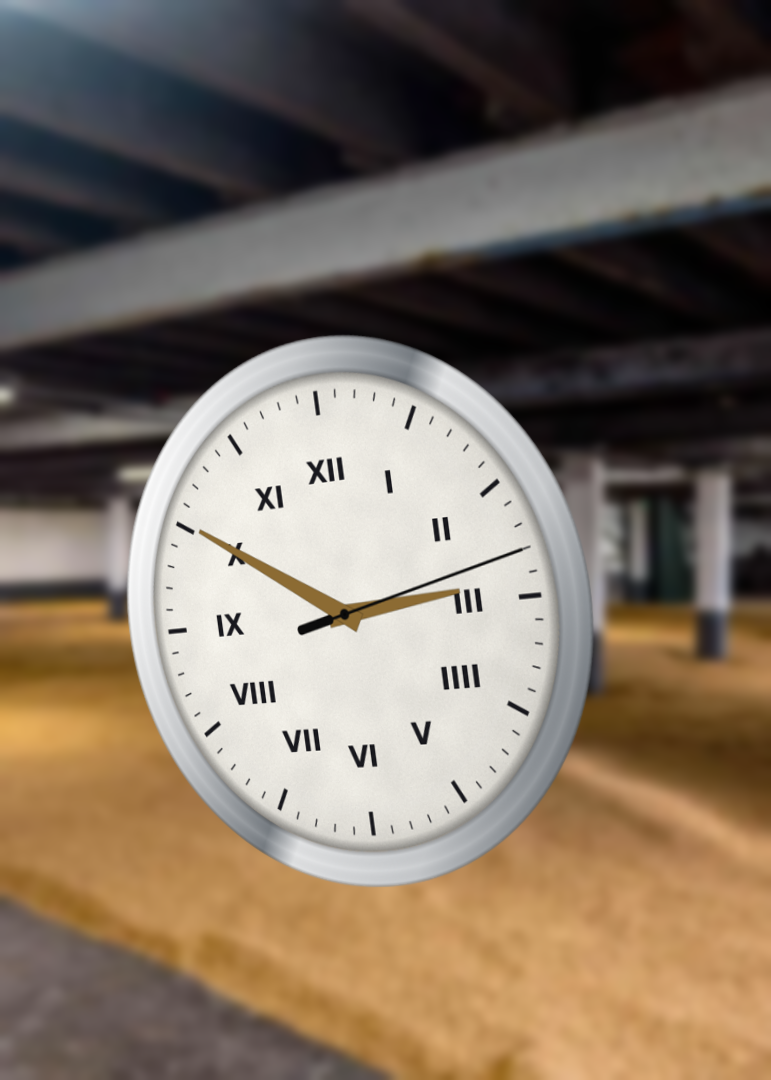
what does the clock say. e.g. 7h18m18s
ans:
2h50m13s
